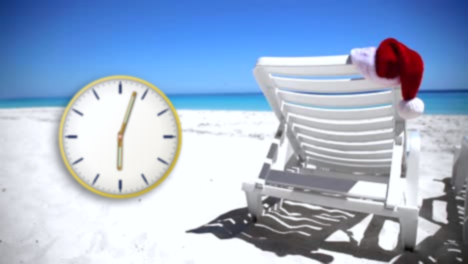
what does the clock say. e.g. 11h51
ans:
6h03
